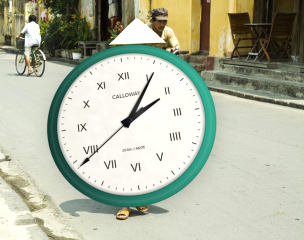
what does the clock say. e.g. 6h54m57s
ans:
2h05m39s
